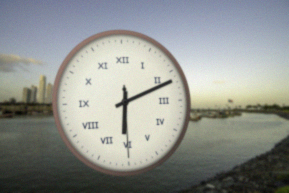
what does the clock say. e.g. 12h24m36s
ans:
6h11m30s
